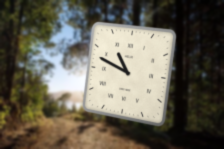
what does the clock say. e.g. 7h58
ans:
10h48
